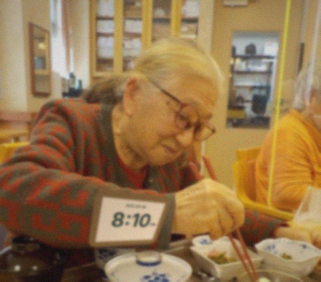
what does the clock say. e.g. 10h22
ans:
8h10
